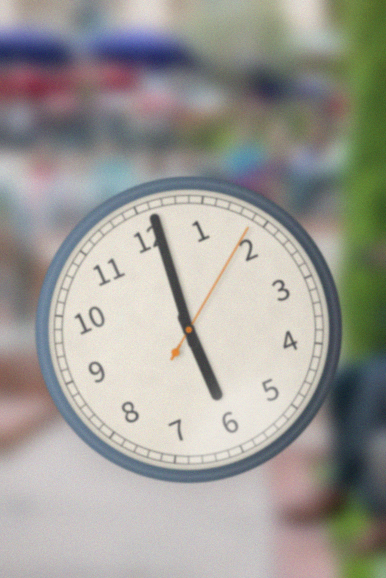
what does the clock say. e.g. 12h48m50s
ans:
6h01m09s
